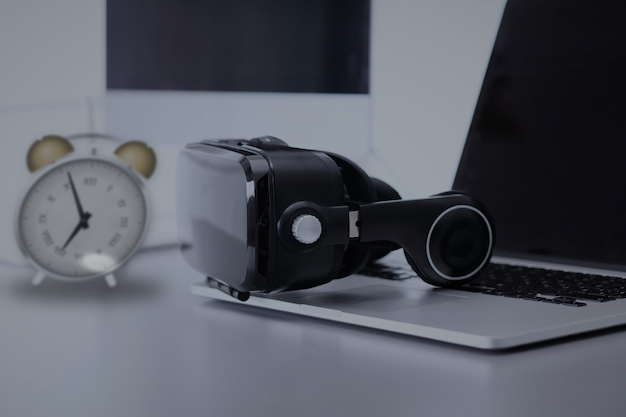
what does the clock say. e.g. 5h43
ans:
6h56
